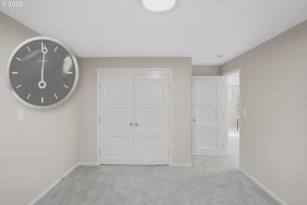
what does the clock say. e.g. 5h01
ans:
6h01
